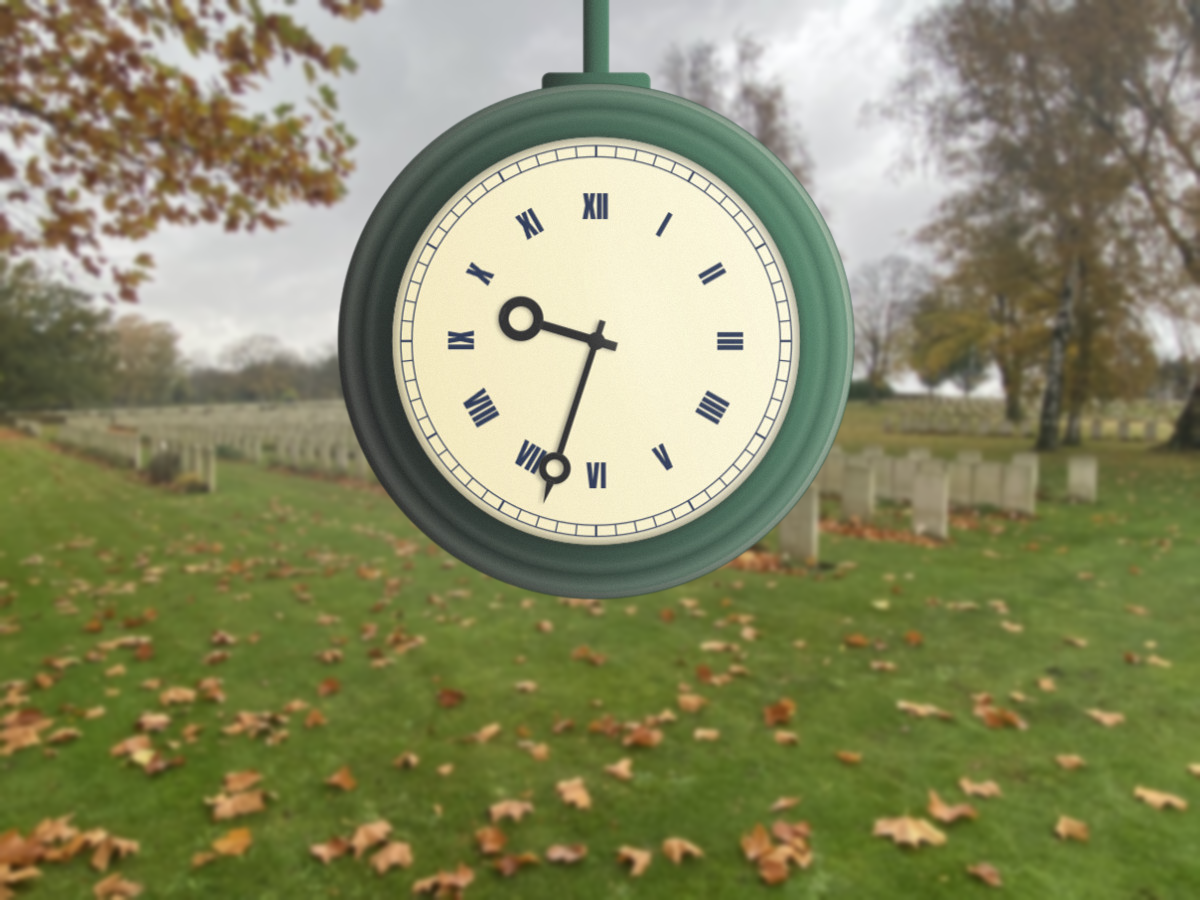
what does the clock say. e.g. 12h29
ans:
9h33
